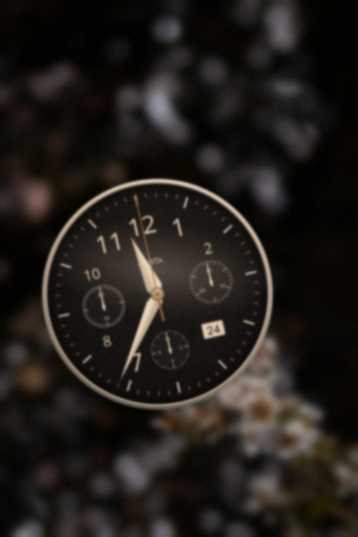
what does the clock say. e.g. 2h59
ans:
11h36
